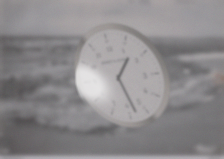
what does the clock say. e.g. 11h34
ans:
1h28
